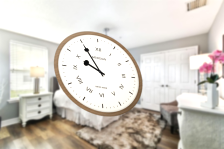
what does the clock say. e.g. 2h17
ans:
9h55
